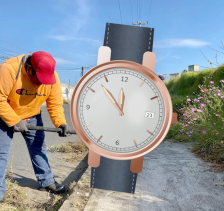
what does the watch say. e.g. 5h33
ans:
11h53
